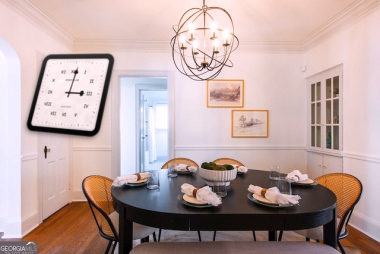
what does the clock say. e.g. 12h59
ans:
3h01
